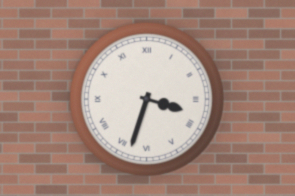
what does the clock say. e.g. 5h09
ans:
3h33
